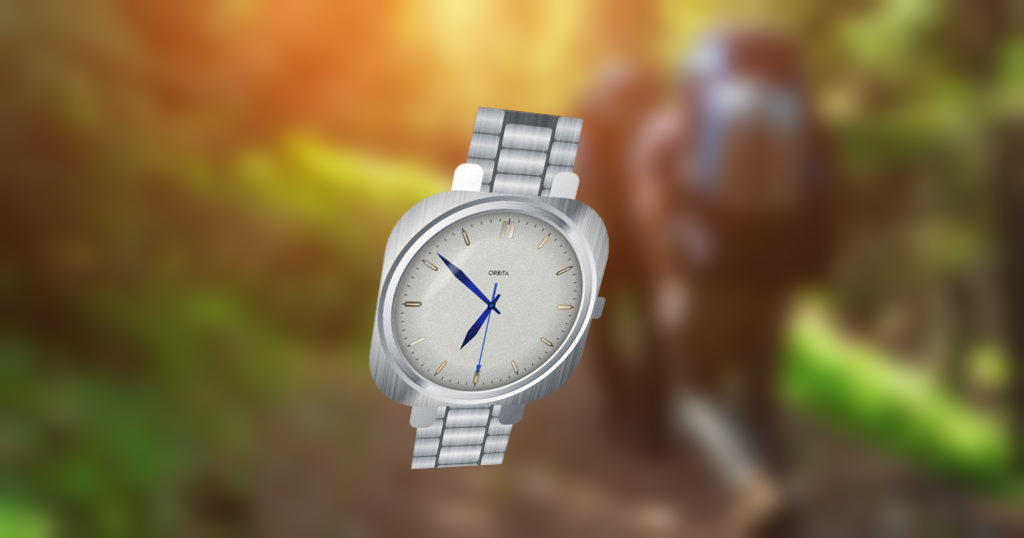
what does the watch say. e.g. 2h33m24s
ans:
6h51m30s
